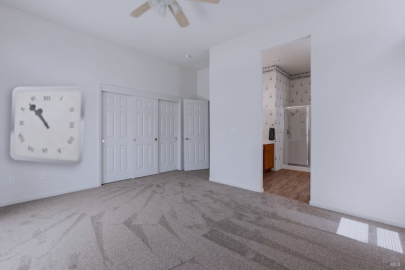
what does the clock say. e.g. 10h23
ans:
10h53
